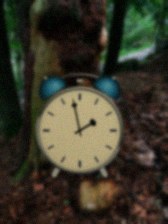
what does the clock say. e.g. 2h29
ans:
1h58
